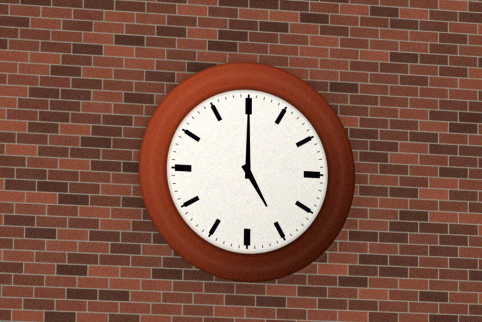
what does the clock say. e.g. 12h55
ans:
5h00
